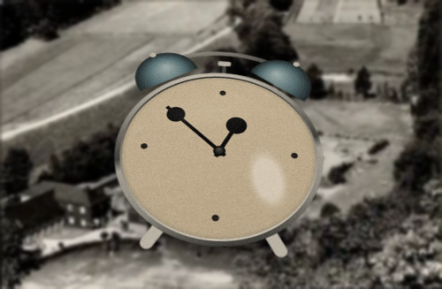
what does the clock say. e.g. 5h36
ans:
12h52
